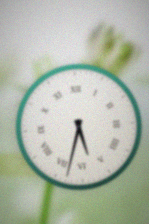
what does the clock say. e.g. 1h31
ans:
5h33
